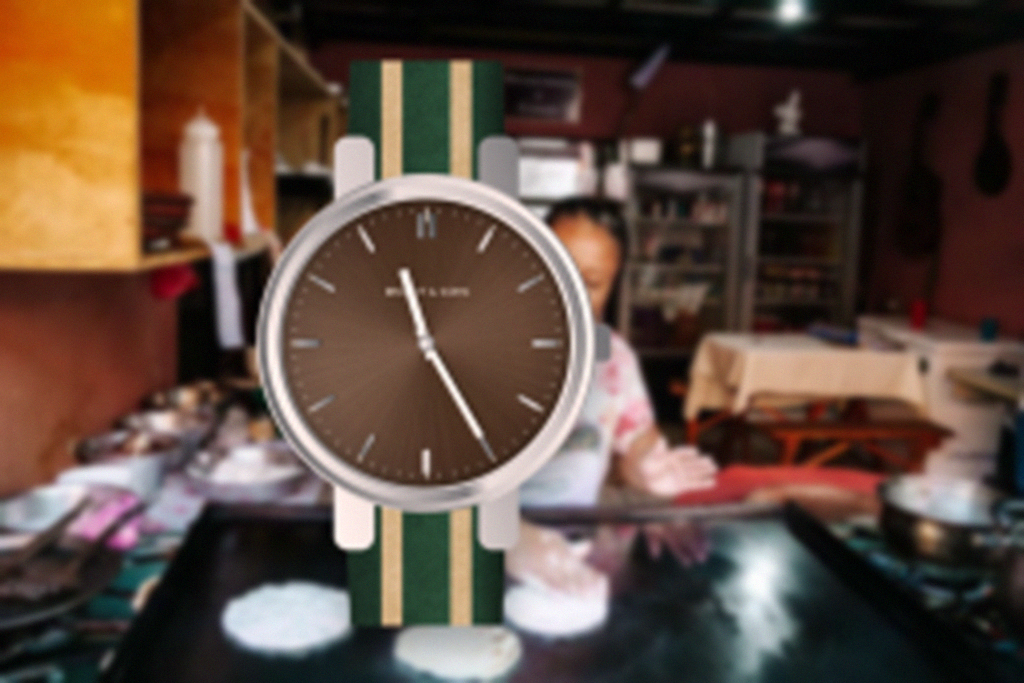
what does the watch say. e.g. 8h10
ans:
11h25
